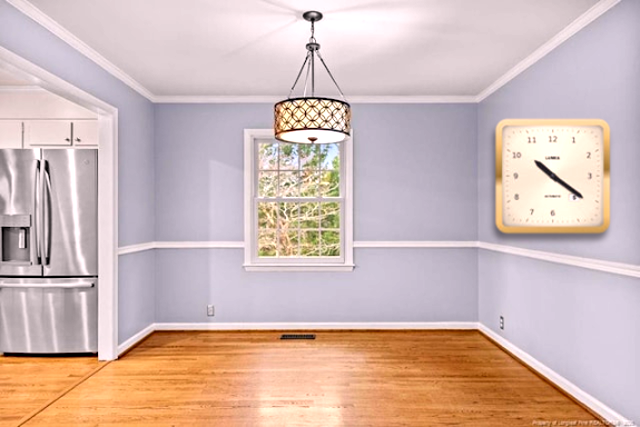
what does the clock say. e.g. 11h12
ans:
10h21
